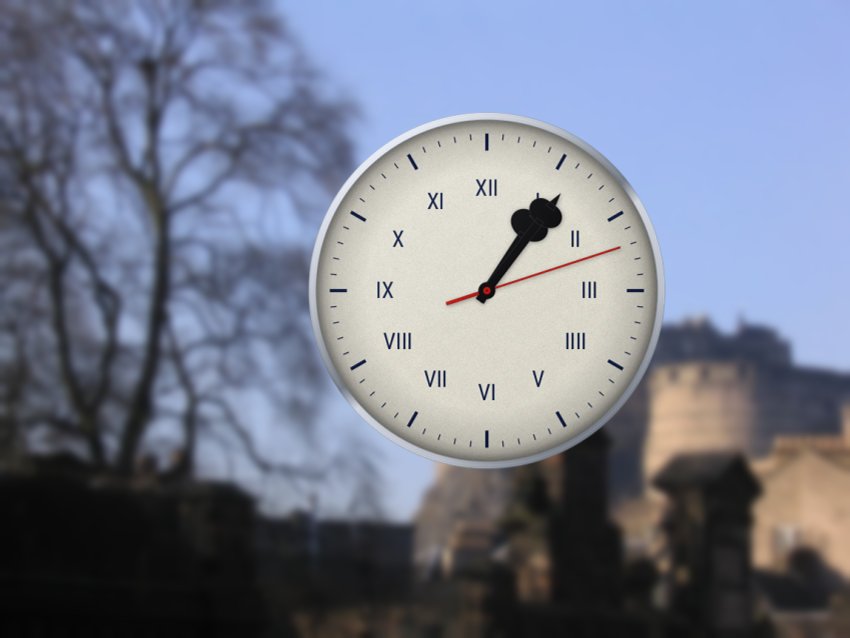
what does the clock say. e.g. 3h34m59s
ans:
1h06m12s
